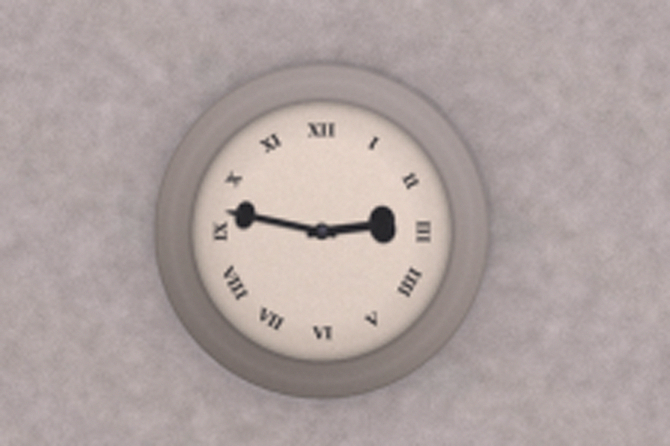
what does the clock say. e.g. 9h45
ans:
2h47
